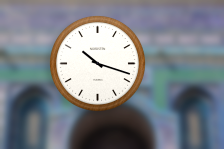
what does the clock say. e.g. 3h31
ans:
10h18
